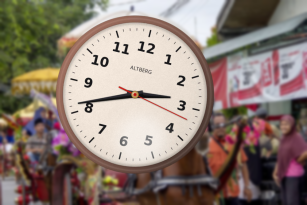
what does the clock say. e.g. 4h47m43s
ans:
2h41m17s
